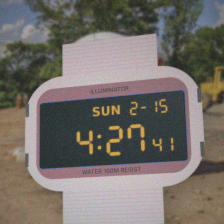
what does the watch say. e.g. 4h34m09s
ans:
4h27m41s
